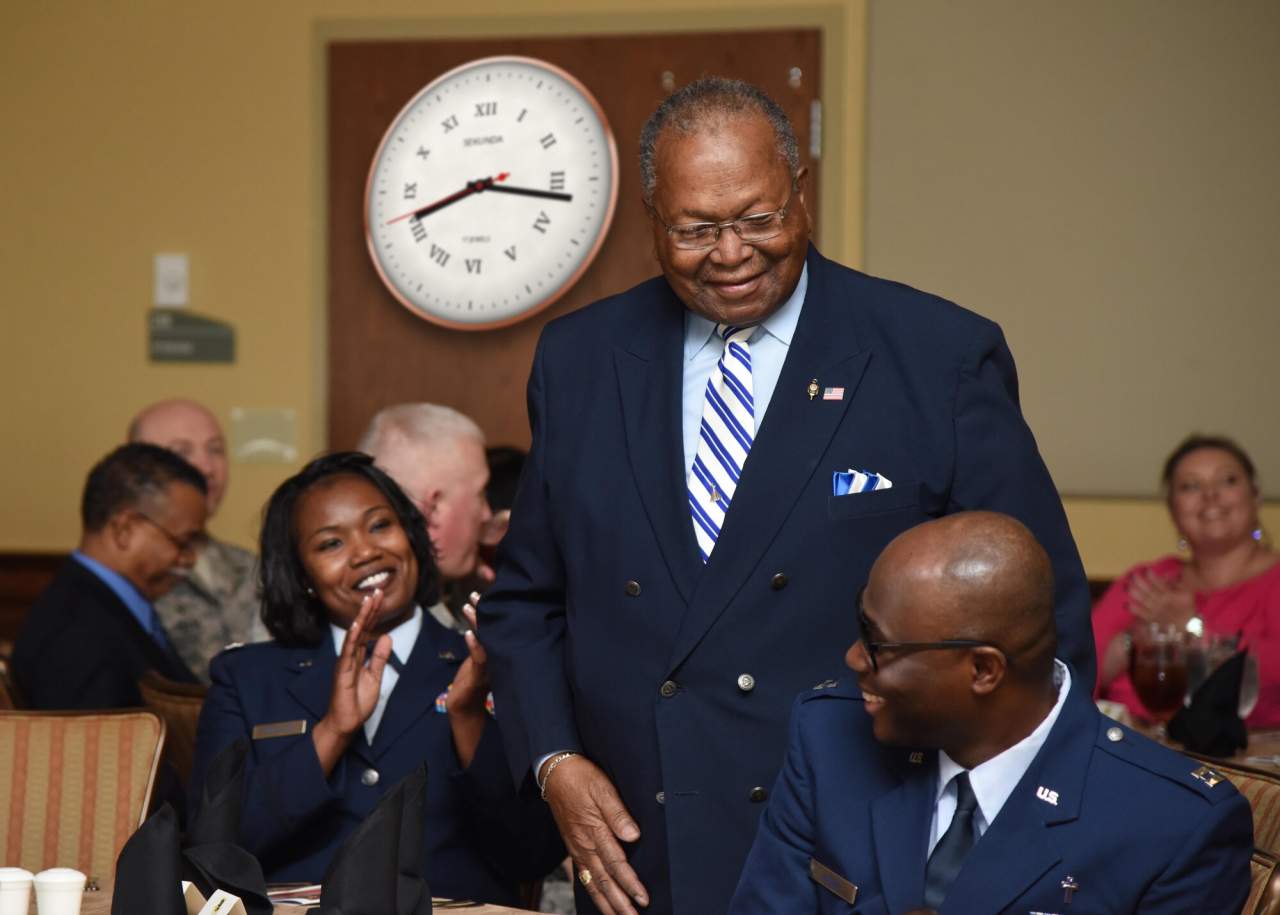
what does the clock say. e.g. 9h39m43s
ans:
8h16m42s
